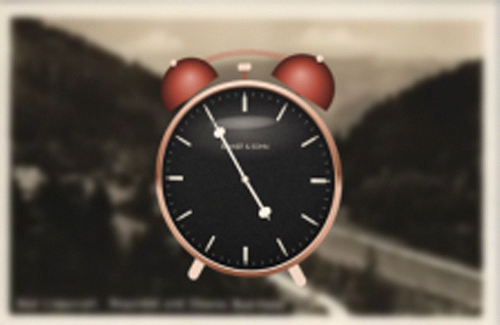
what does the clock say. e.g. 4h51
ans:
4h55
